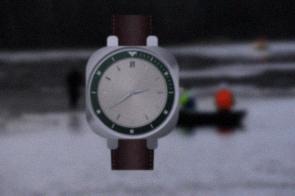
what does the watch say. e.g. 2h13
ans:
2h39
